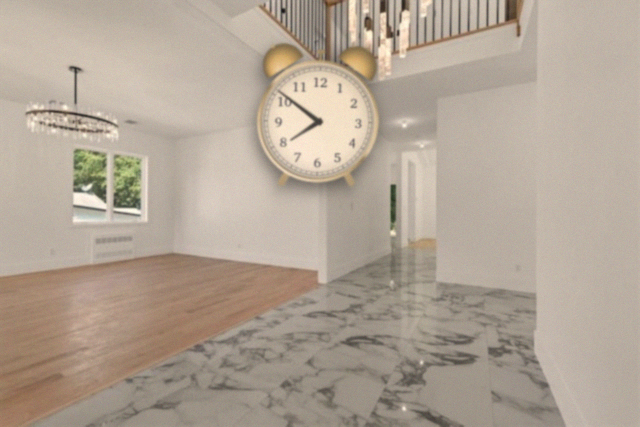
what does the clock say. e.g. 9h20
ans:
7h51
